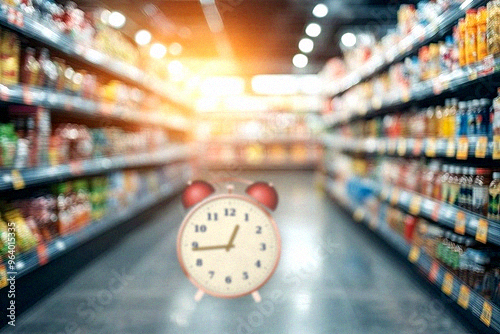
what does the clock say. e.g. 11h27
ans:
12h44
